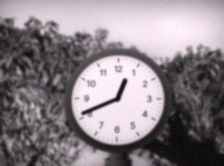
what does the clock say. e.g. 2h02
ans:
12h41
